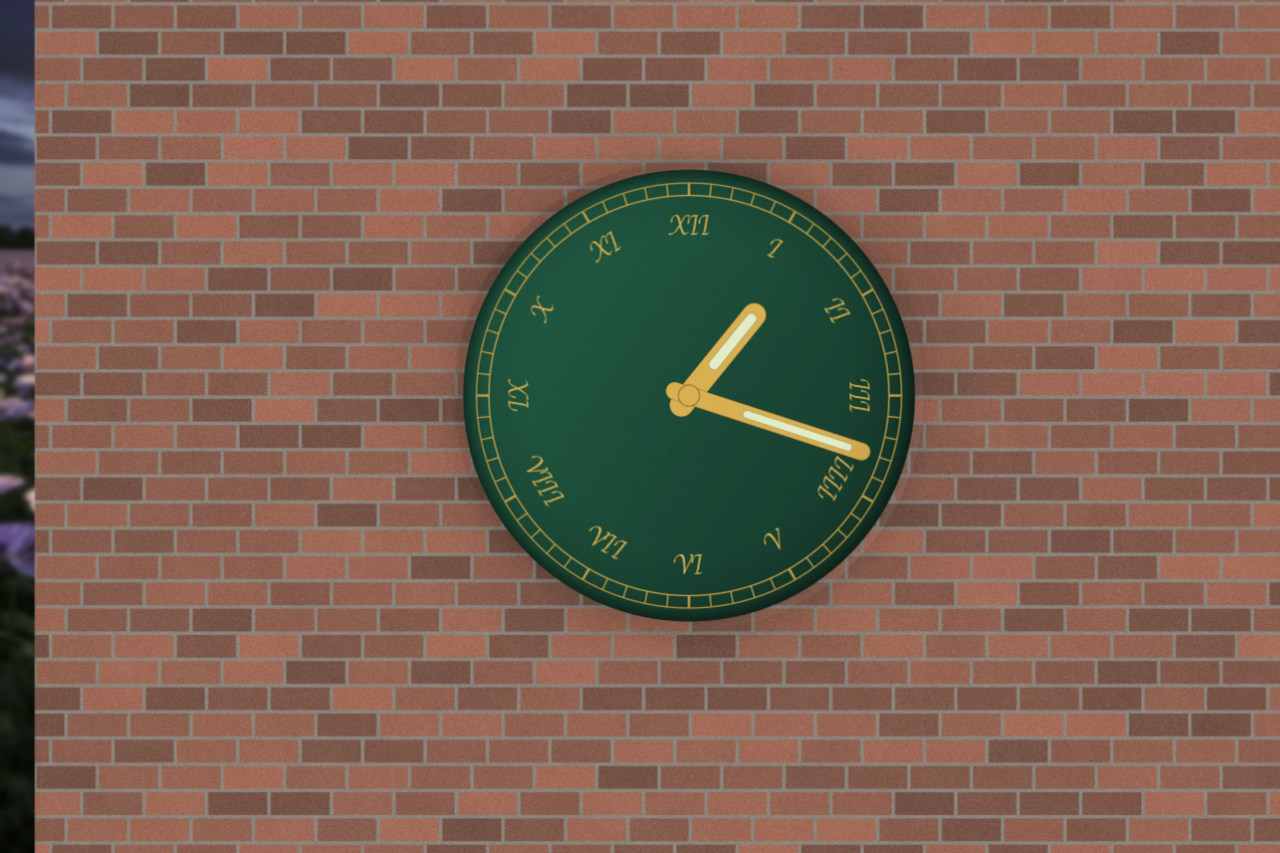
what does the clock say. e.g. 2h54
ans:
1h18
